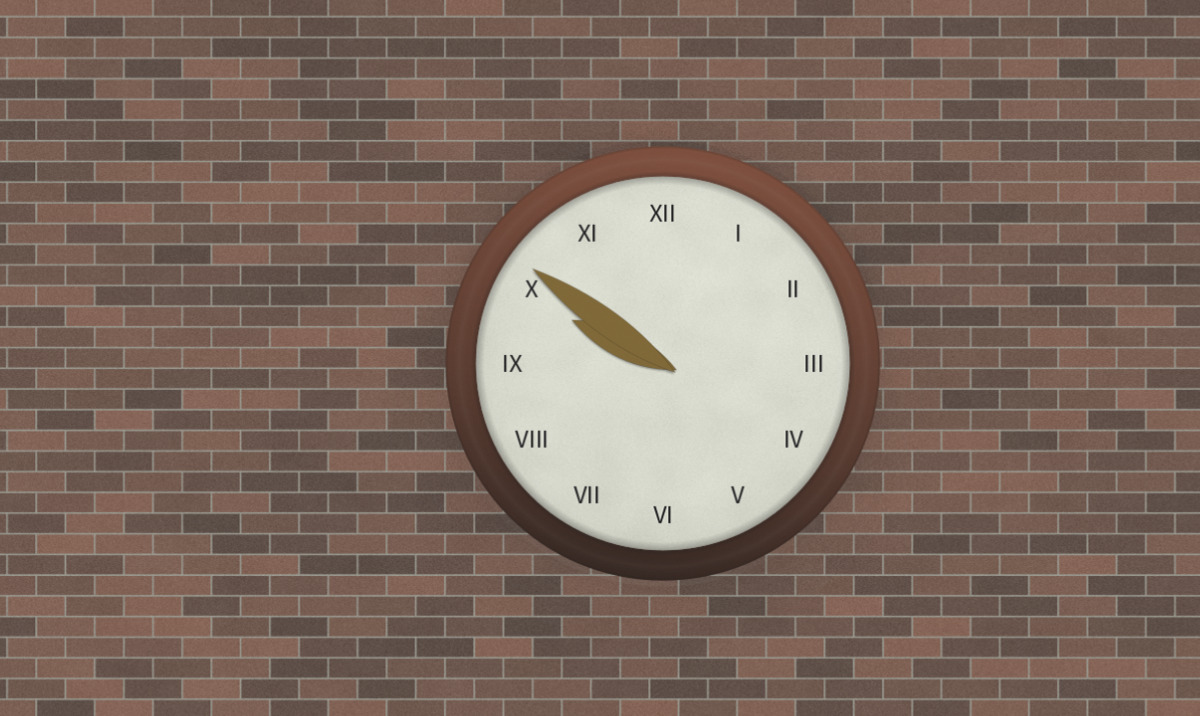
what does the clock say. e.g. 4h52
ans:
9h51
